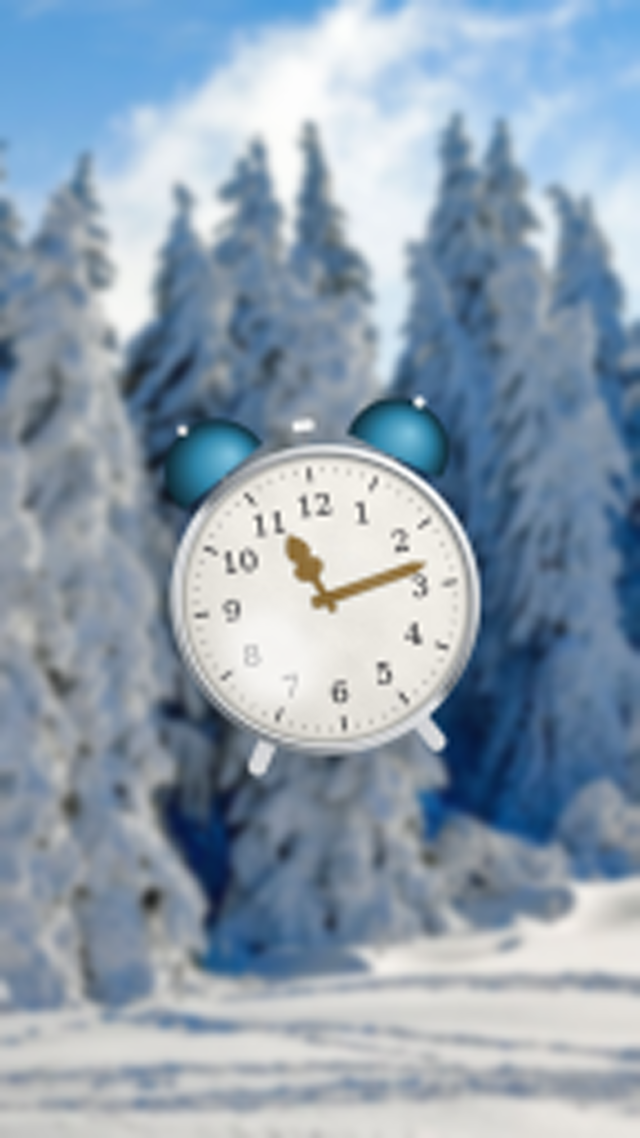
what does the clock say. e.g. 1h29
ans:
11h13
